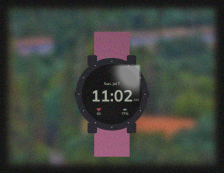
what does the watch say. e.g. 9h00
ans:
11h02
